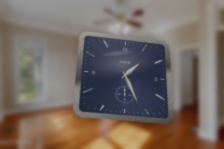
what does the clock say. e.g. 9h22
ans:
1h26
